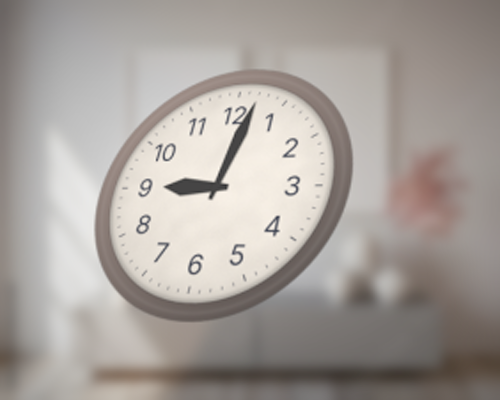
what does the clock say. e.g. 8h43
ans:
9h02
